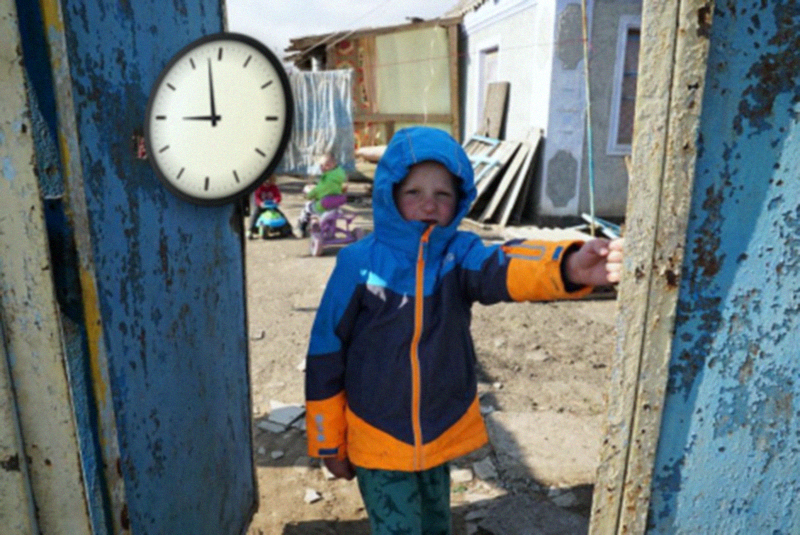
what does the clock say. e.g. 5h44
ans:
8h58
